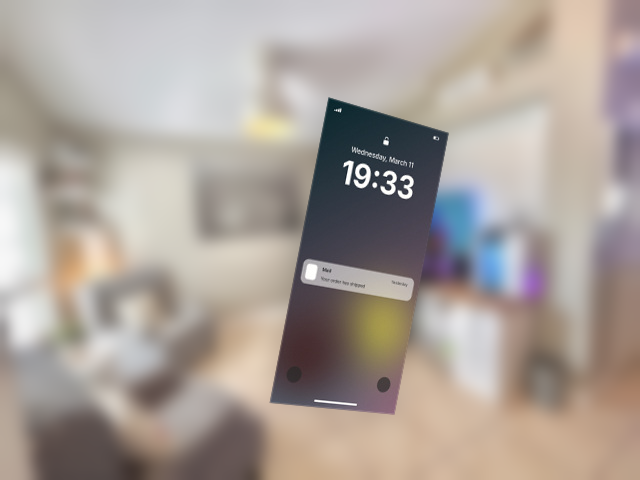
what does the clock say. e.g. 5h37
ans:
19h33
